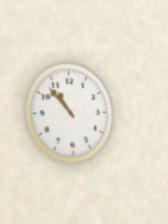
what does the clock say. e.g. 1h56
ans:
10h53
